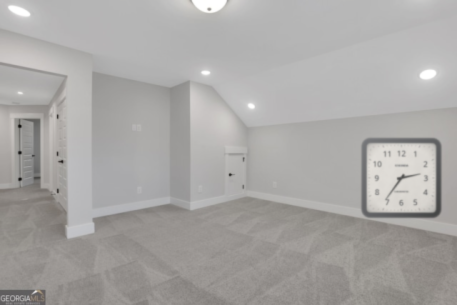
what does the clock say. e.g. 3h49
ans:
2h36
